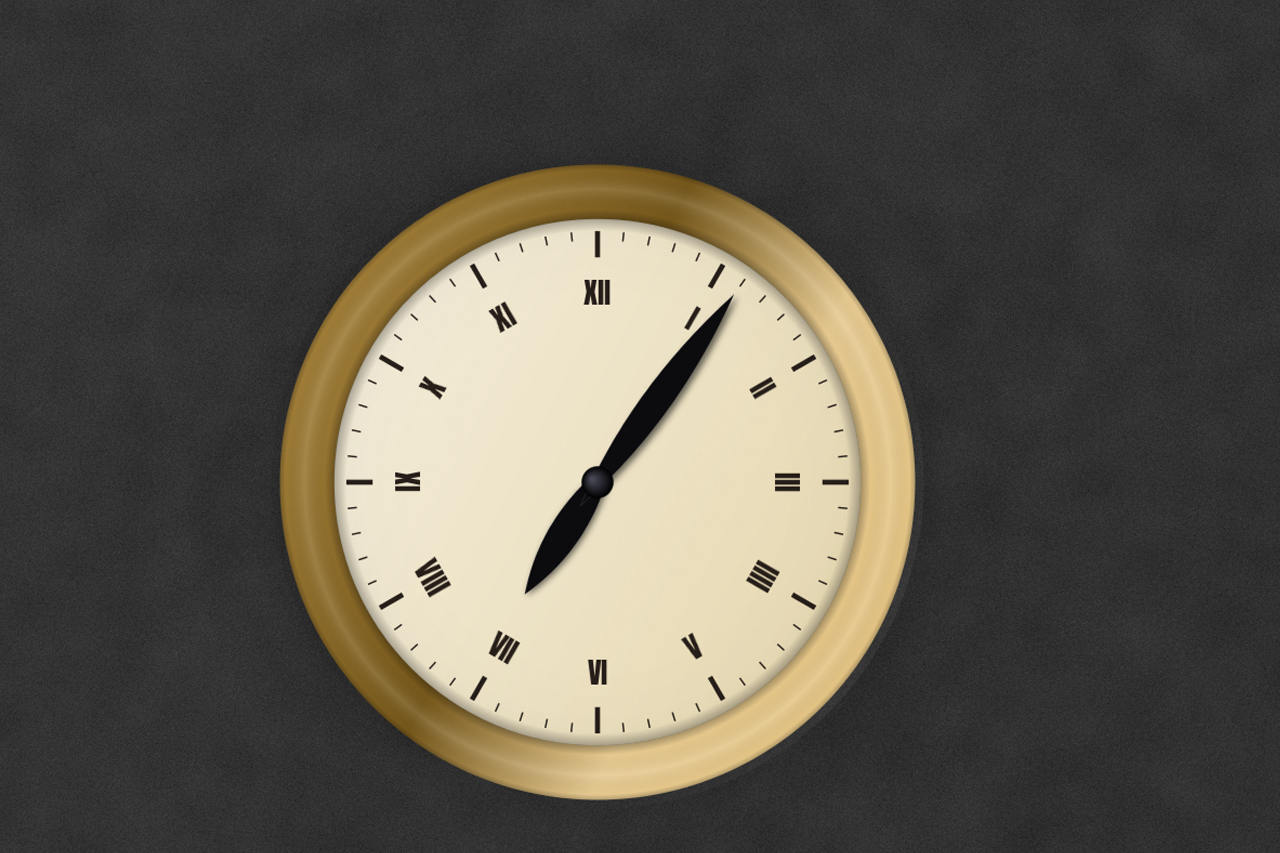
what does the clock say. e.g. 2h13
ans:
7h06
